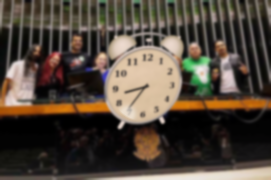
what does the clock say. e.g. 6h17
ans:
8h36
